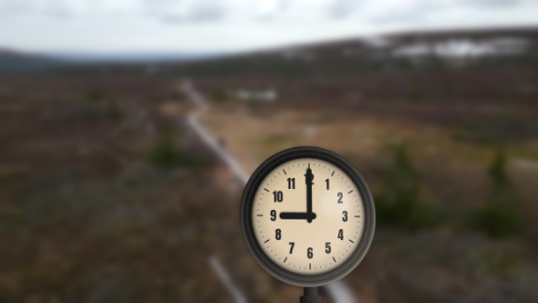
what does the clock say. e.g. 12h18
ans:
9h00
